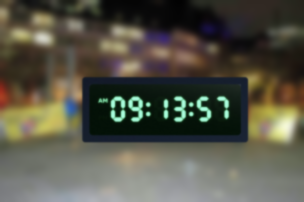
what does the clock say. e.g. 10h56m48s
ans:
9h13m57s
